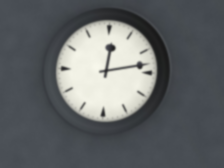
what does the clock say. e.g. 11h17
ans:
12h13
